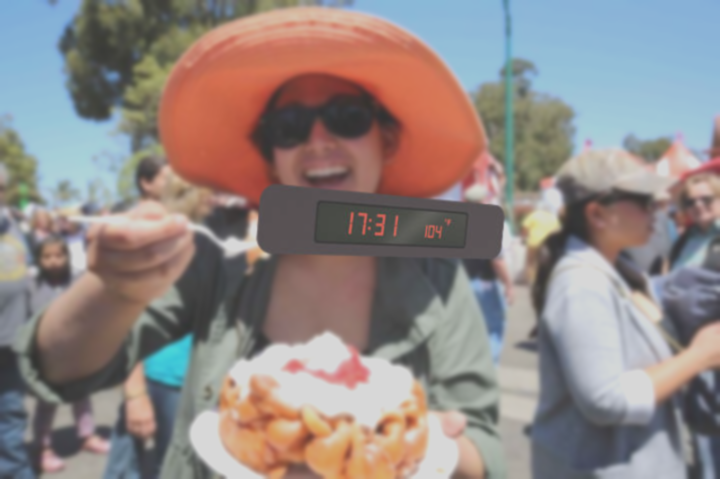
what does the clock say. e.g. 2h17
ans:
17h31
